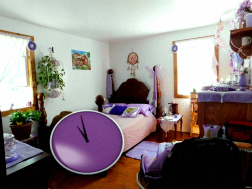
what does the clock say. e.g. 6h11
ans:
10h58
